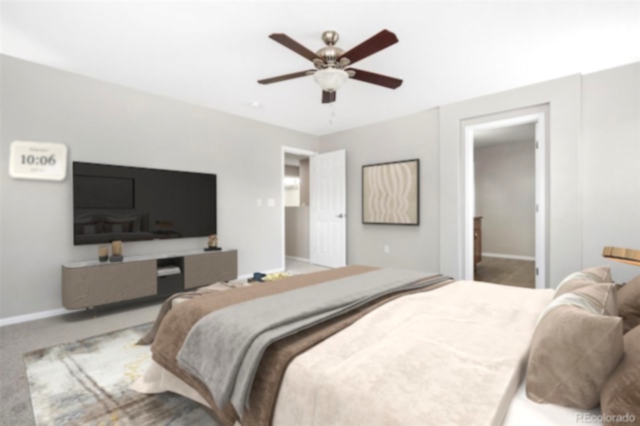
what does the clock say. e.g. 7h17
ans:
10h06
